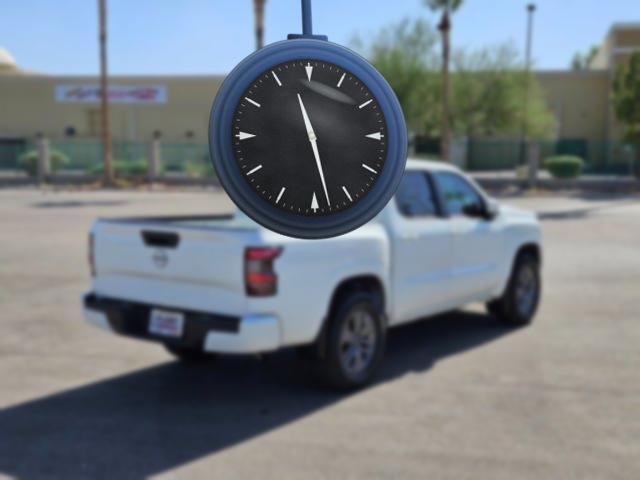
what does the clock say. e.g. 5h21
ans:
11h28
